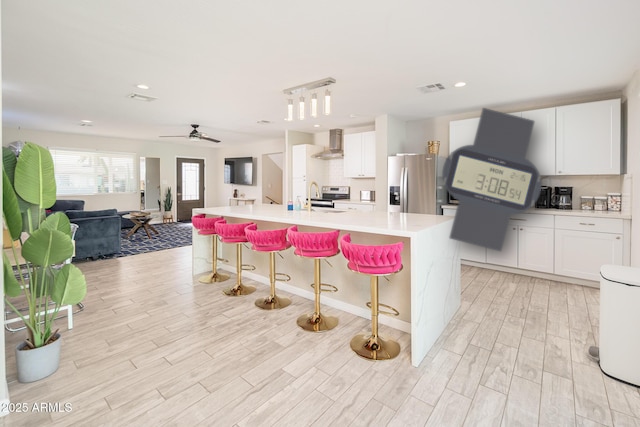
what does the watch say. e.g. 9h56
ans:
3h08
